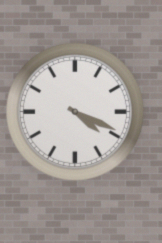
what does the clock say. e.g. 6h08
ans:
4h19
